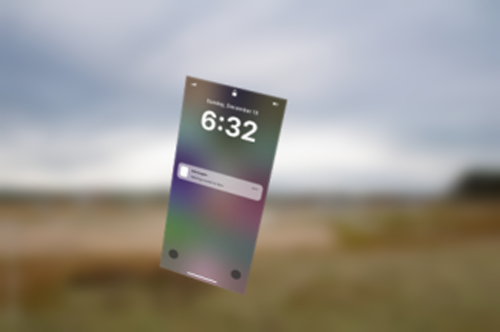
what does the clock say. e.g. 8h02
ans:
6h32
